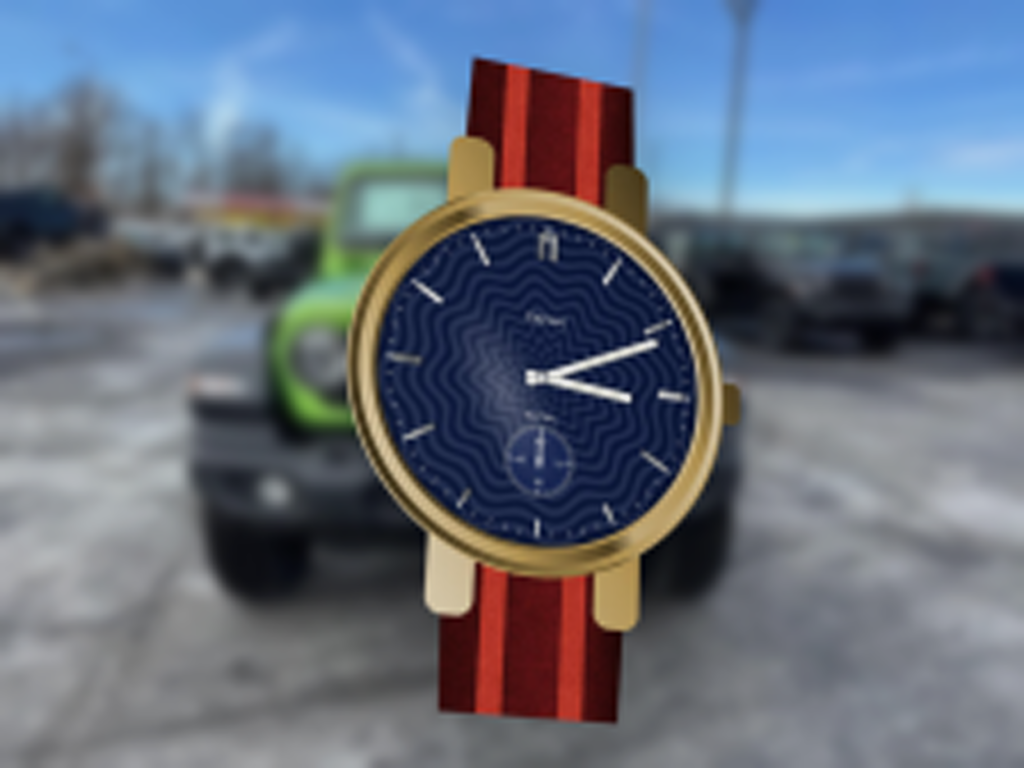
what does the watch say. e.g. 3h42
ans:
3h11
